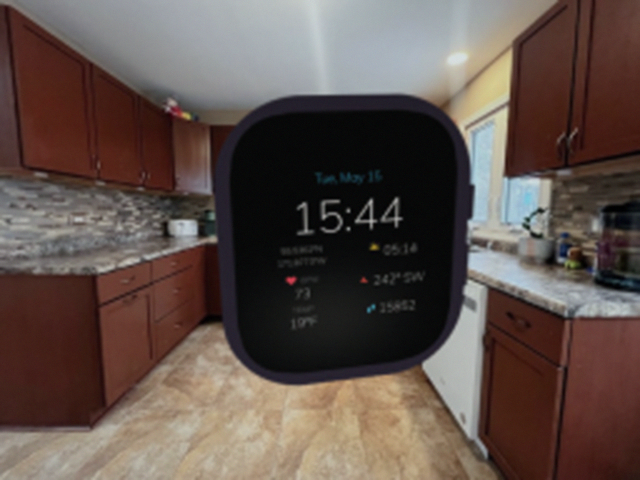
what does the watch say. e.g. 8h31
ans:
15h44
